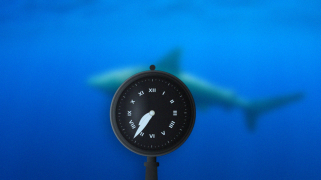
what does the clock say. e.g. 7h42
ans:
7h36
